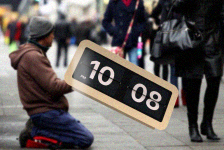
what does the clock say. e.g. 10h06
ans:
10h08
